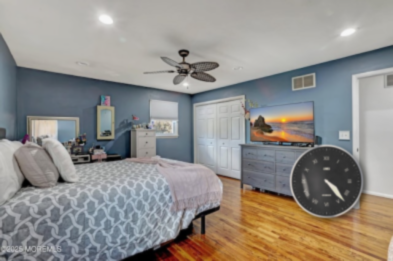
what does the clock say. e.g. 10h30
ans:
4h23
